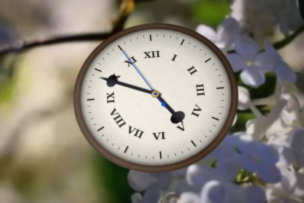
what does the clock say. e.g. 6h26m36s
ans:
4h48m55s
